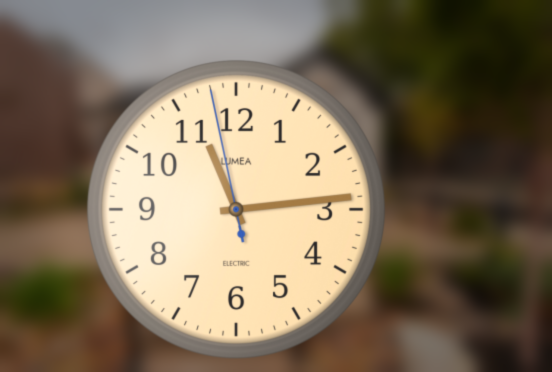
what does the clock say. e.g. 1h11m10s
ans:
11h13m58s
